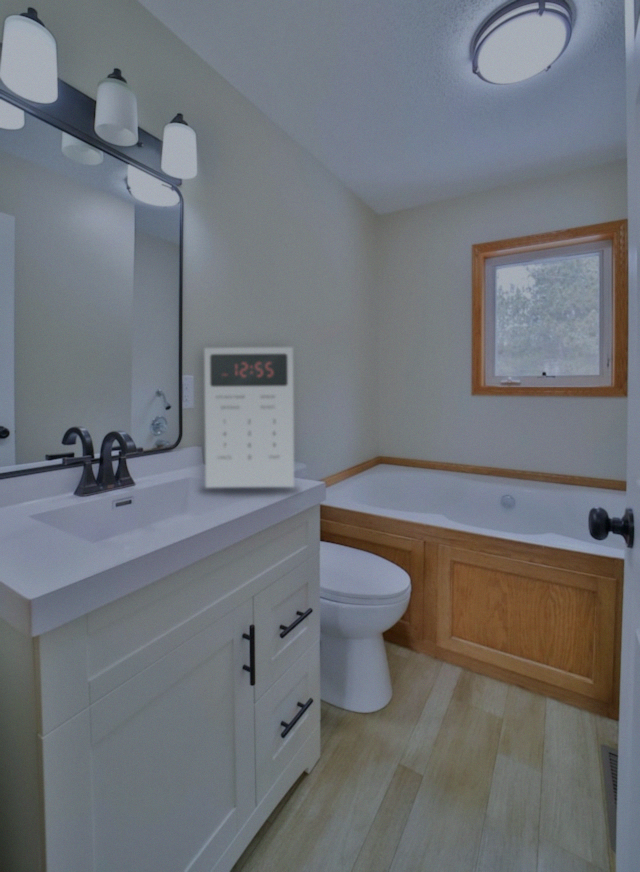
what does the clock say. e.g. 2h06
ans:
12h55
